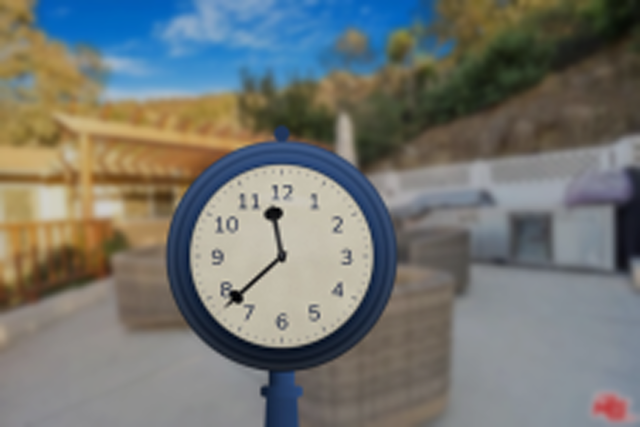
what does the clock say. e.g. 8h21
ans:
11h38
